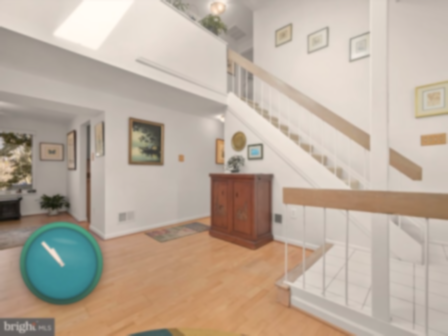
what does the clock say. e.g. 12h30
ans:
10h53
